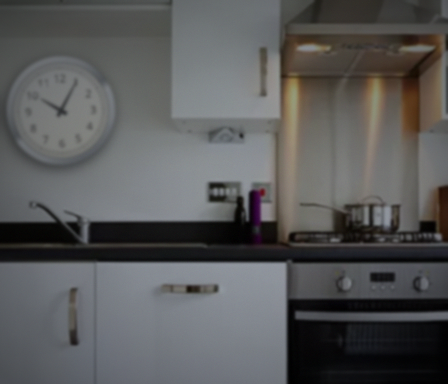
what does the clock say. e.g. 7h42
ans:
10h05
